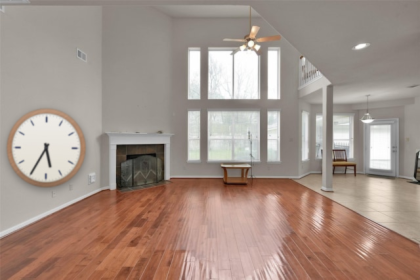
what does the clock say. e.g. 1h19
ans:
5h35
